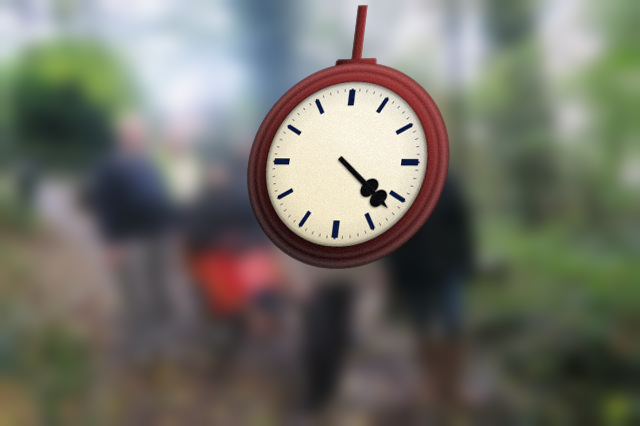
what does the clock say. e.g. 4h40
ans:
4h22
